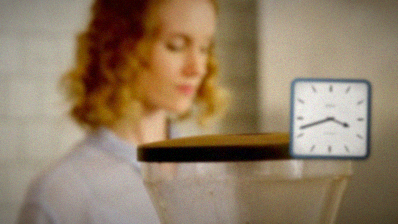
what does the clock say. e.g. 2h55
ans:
3h42
